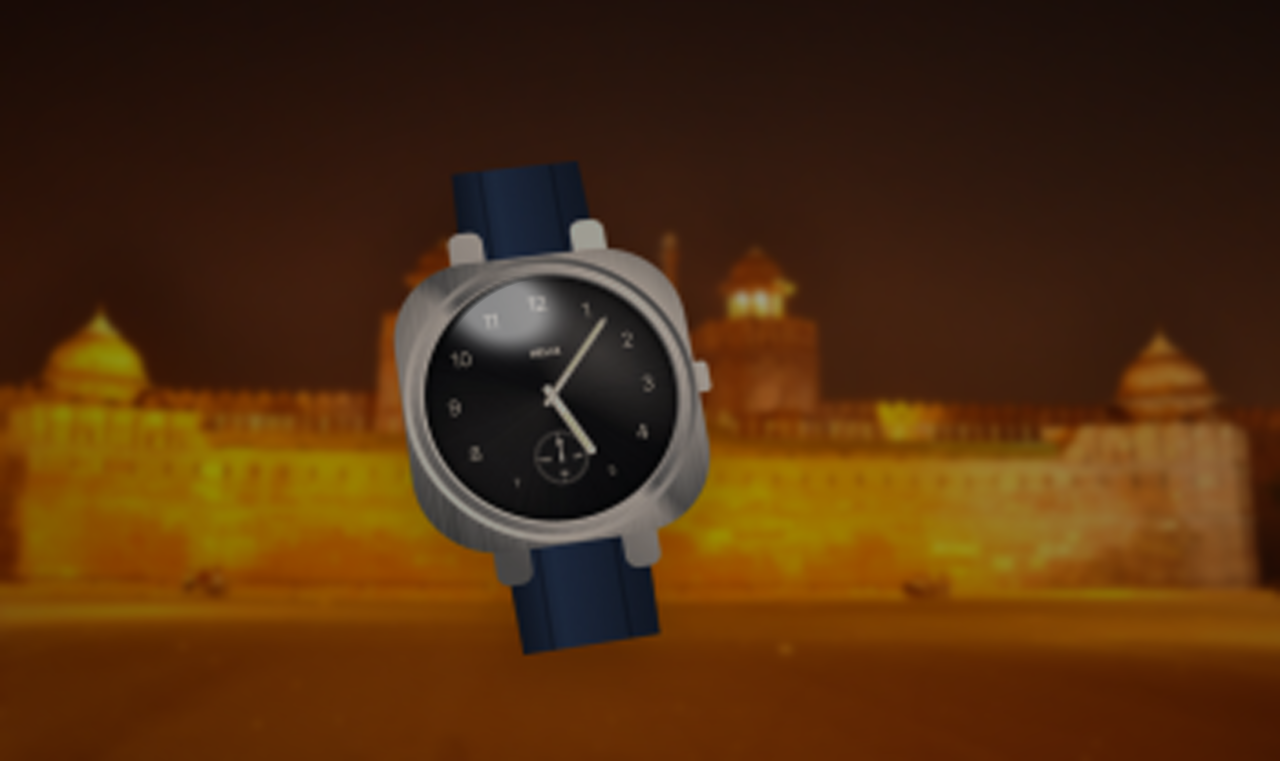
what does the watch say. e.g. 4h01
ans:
5h07
